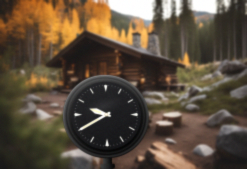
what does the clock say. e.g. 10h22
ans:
9h40
